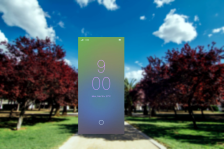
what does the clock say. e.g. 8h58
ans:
9h00
